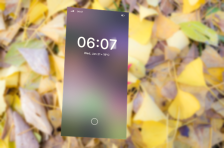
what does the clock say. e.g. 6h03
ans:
6h07
